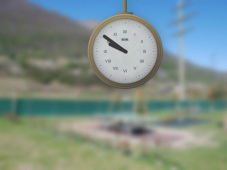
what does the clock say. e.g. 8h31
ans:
9h51
